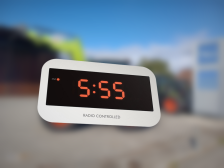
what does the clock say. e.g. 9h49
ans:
5h55
